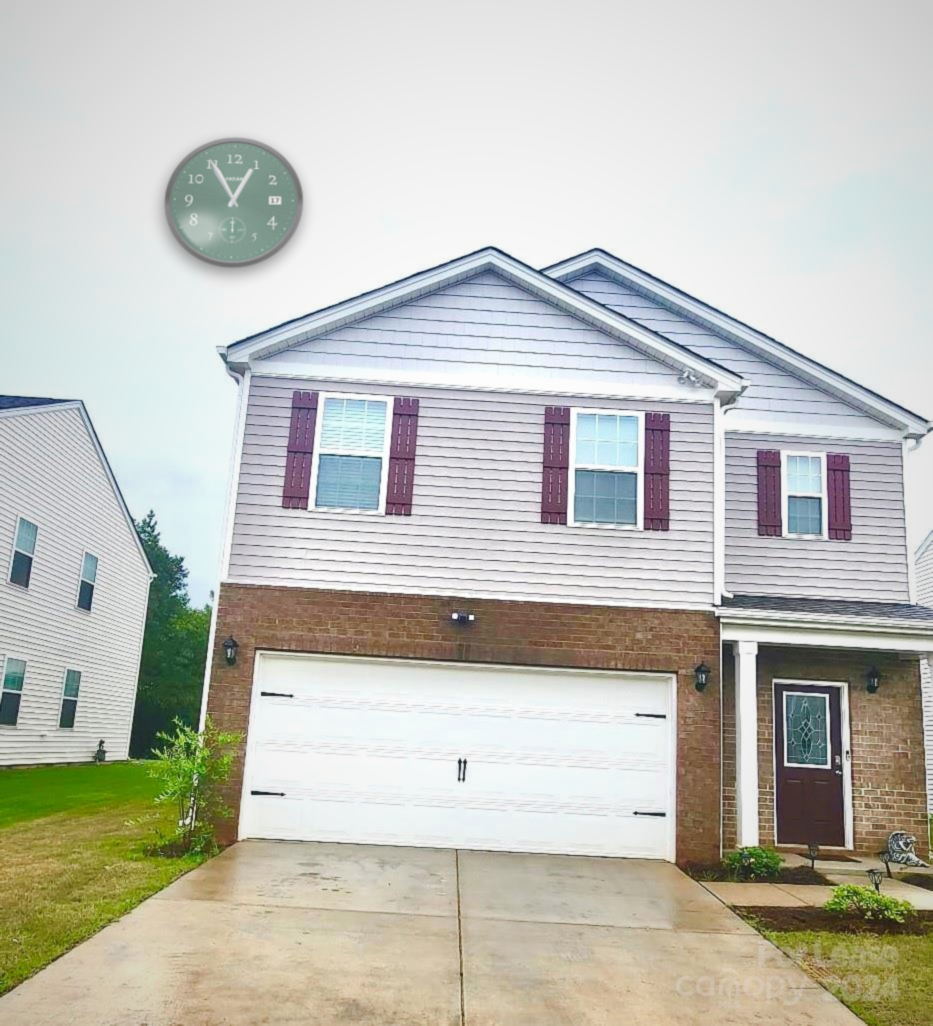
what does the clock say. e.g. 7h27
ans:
12h55
